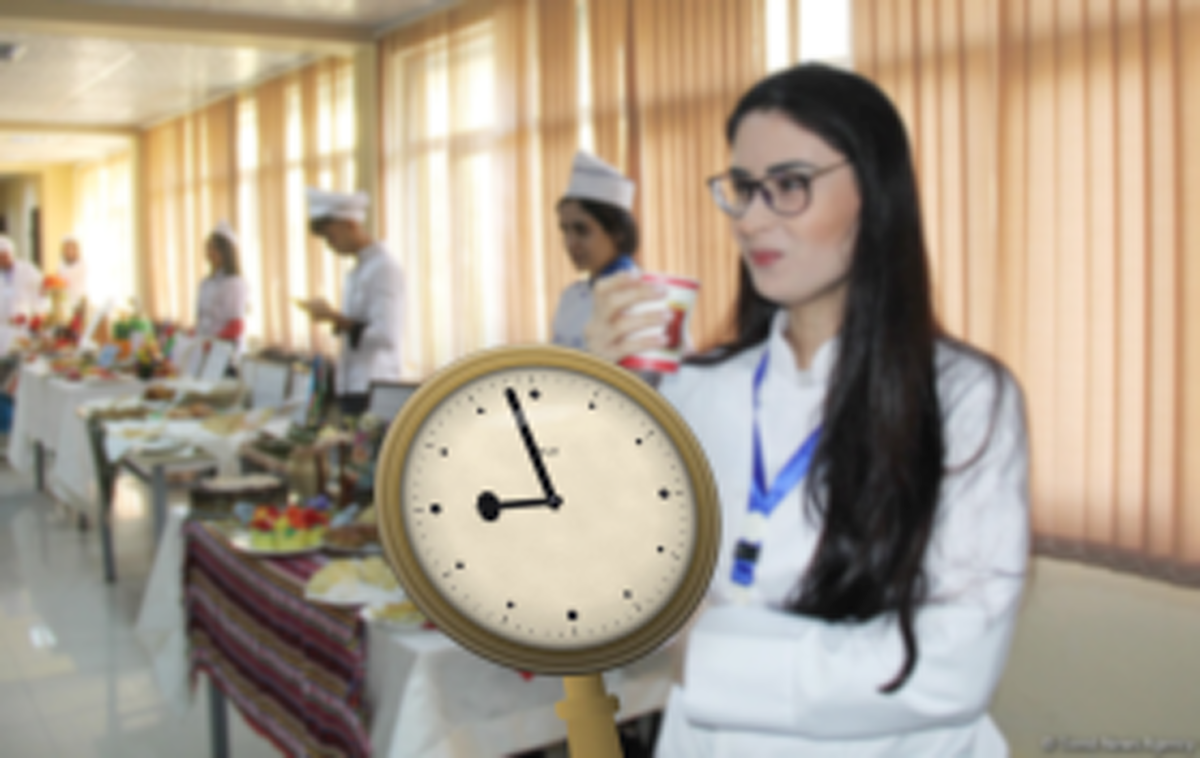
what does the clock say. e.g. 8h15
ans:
8h58
